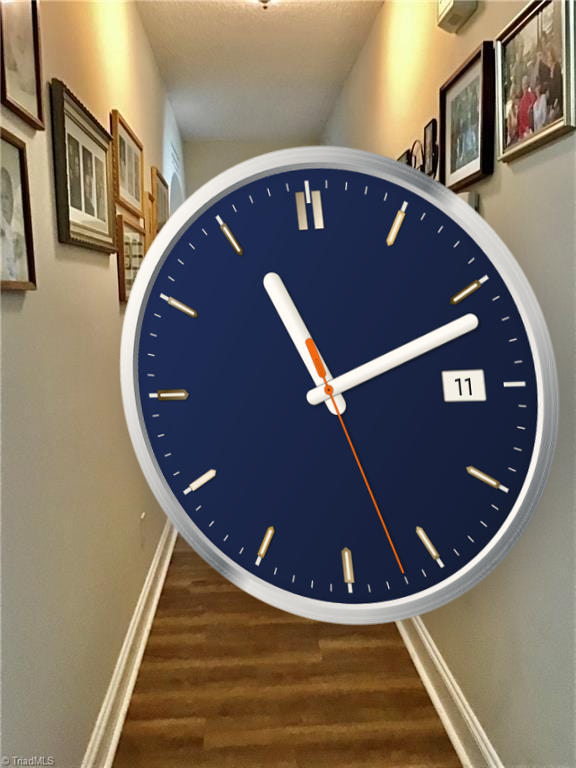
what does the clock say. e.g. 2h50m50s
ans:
11h11m27s
